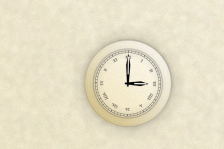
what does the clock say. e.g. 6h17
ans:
3h00
